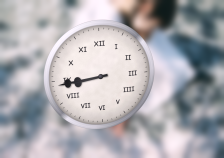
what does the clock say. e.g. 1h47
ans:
8h44
